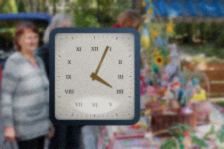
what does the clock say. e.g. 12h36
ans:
4h04
